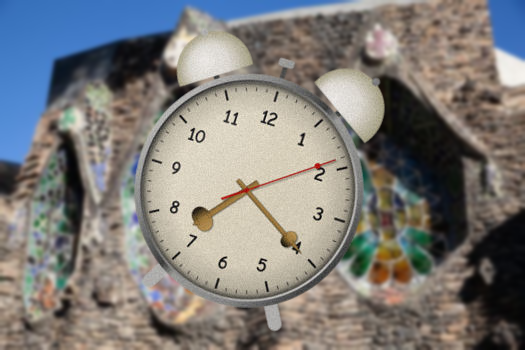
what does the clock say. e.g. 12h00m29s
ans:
7h20m09s
